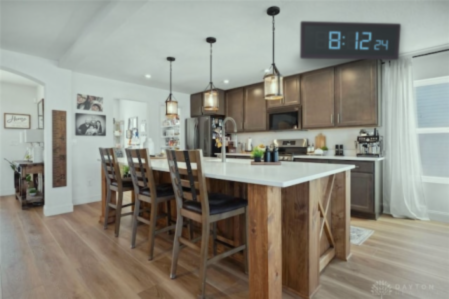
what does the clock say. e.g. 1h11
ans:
8h12
